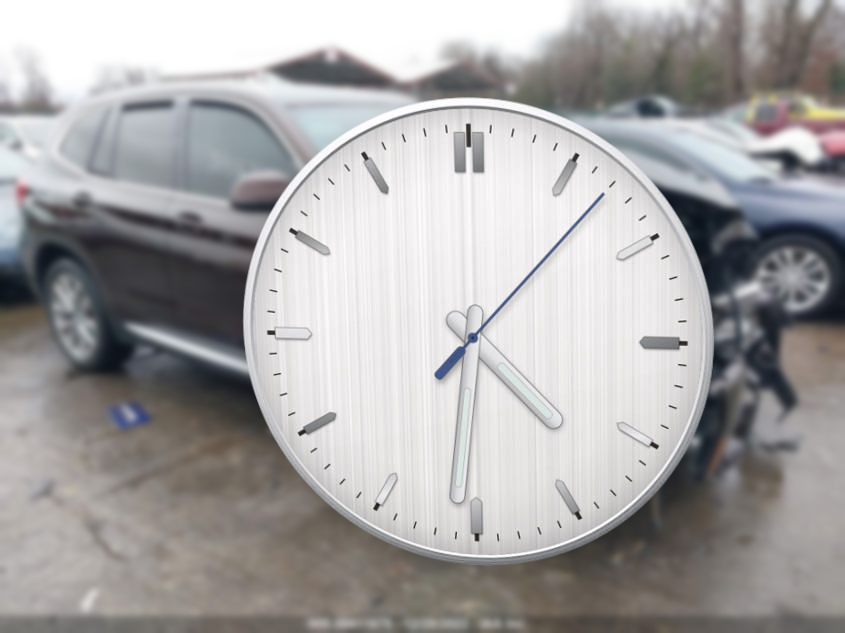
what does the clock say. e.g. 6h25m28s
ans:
4h31m07s
